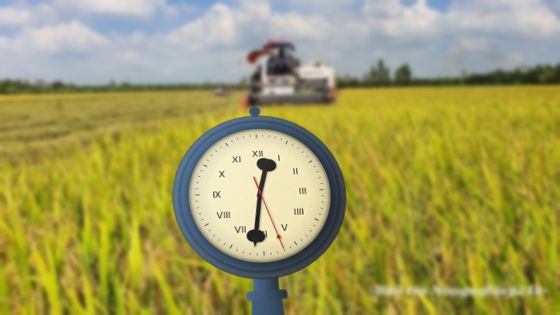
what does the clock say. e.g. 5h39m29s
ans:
12h31m27s
